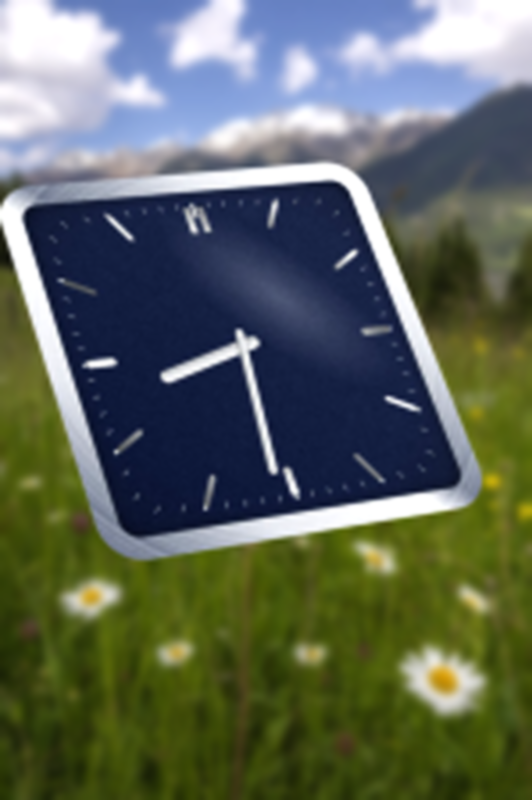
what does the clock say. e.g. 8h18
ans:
8h31
